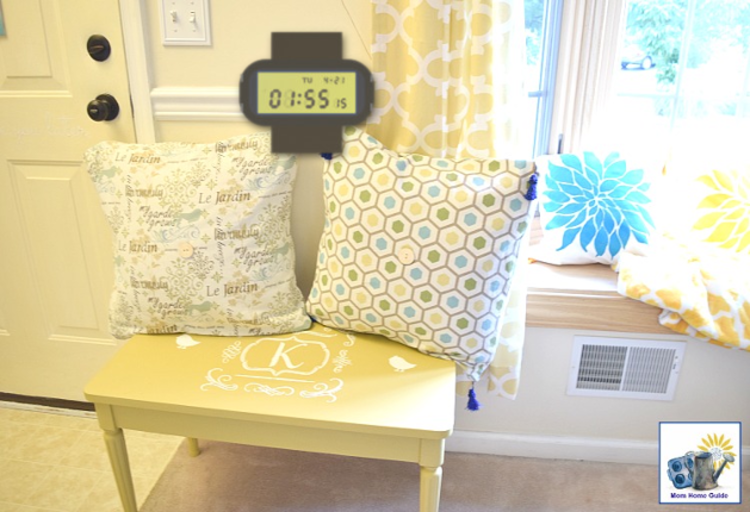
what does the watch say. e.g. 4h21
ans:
1h55
